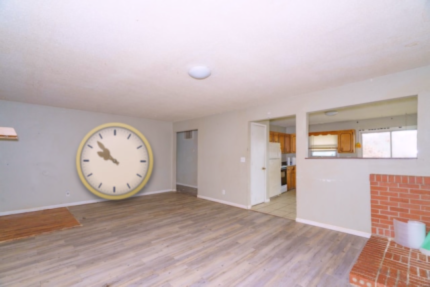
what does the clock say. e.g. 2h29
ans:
9h53
